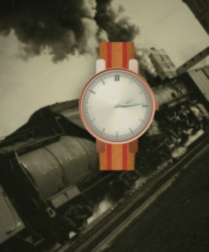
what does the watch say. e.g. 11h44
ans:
2h14
